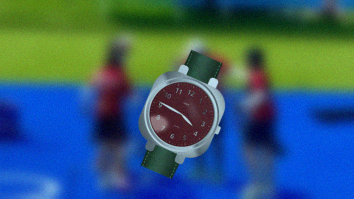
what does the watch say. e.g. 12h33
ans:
3h46
